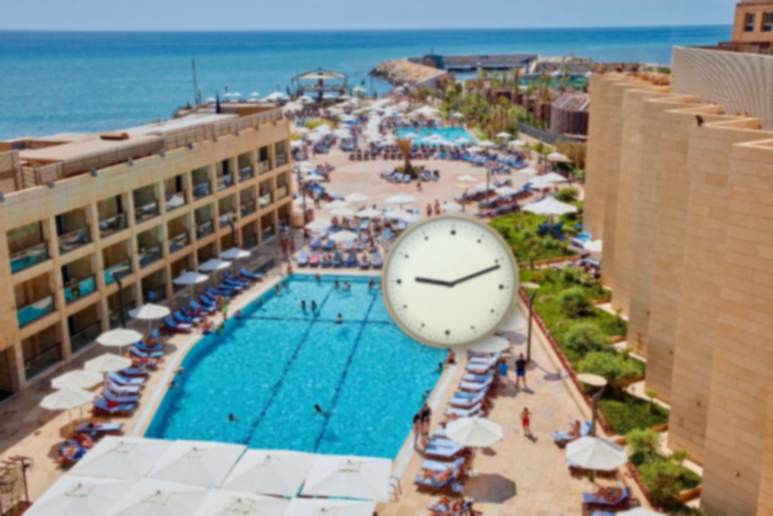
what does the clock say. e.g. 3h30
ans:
9h11
